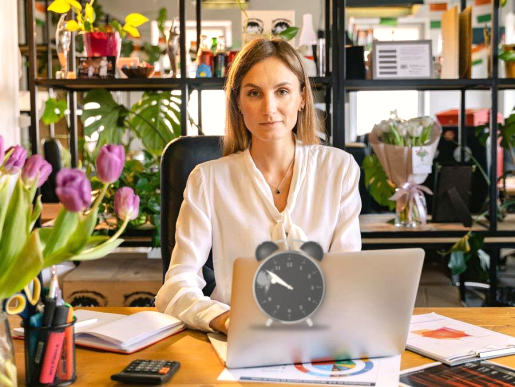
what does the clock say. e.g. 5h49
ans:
9h51
